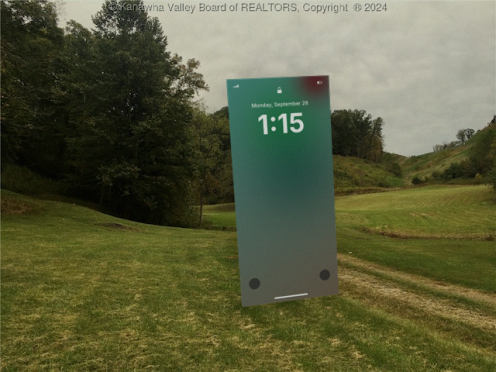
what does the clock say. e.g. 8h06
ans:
1h15
